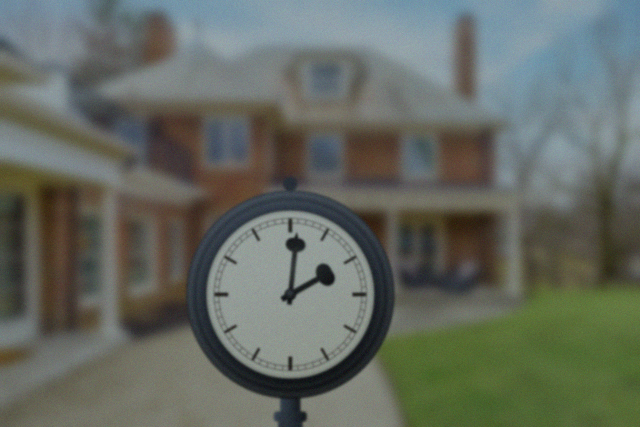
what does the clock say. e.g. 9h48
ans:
2h01
